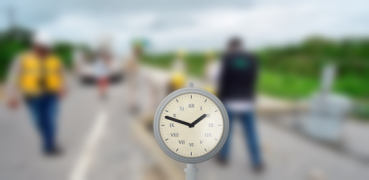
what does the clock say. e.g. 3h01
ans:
1h48
